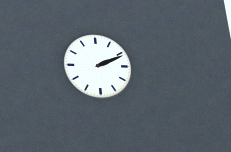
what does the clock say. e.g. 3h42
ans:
2h11
